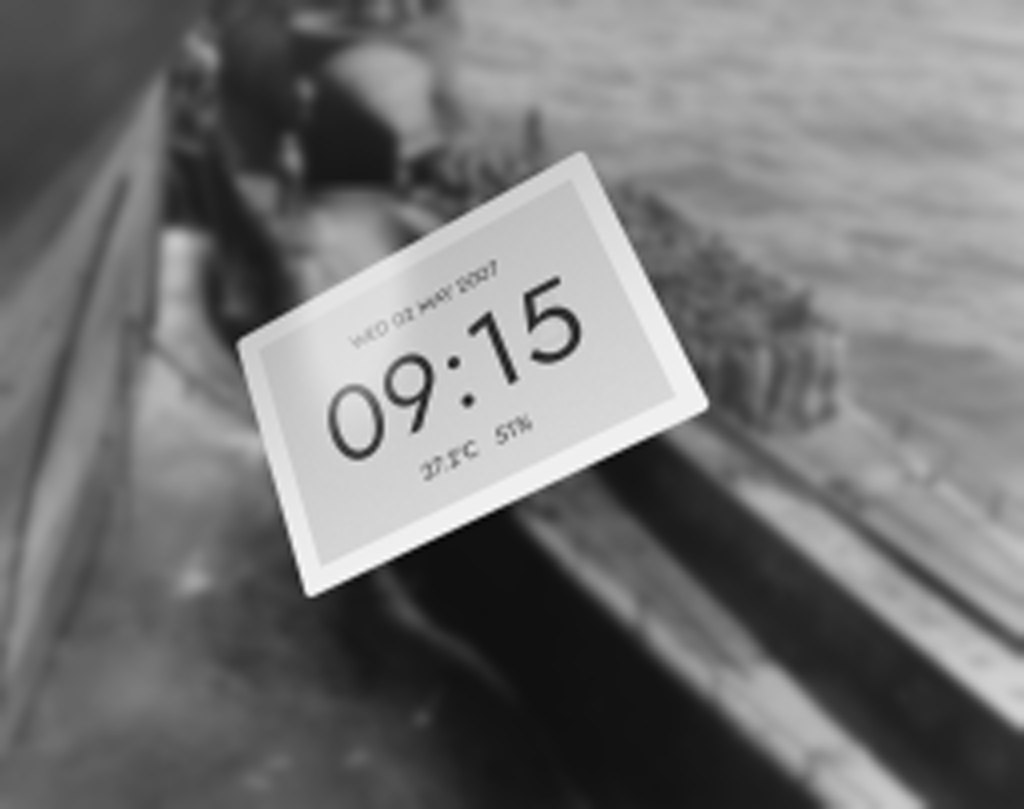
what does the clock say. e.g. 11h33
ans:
9h15
